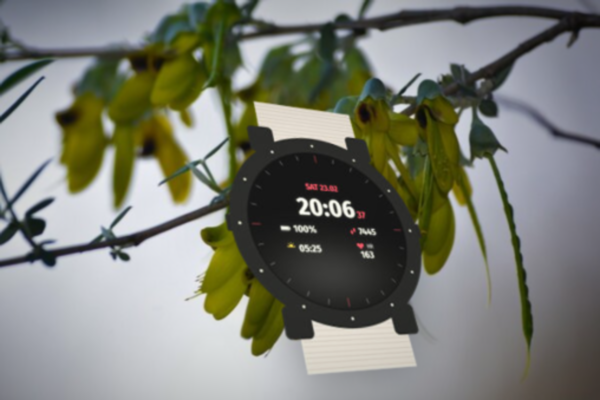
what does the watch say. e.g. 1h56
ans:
20h06
